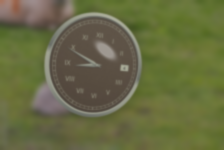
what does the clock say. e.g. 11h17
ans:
8h49
